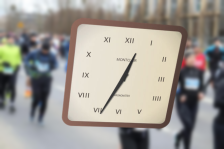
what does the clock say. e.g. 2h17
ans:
12h34
